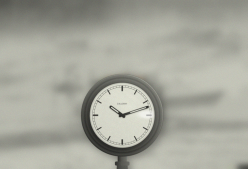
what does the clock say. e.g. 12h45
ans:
10h12
